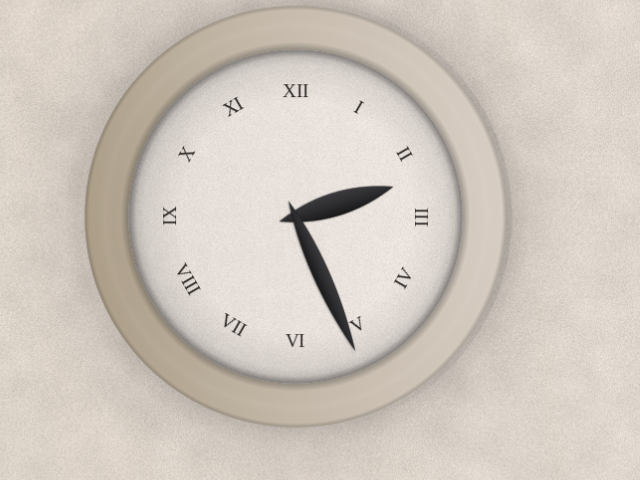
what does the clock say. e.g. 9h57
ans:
2h26
